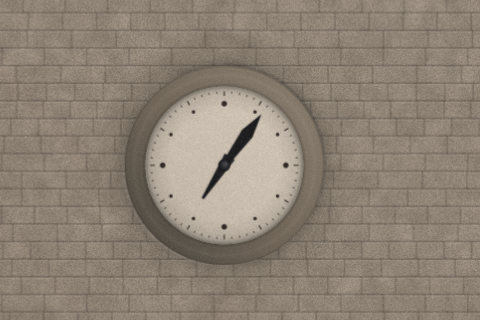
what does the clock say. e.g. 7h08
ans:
7h06
